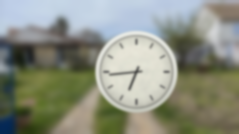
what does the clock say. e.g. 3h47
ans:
6h44
